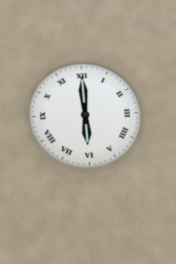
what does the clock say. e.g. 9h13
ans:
6h00
